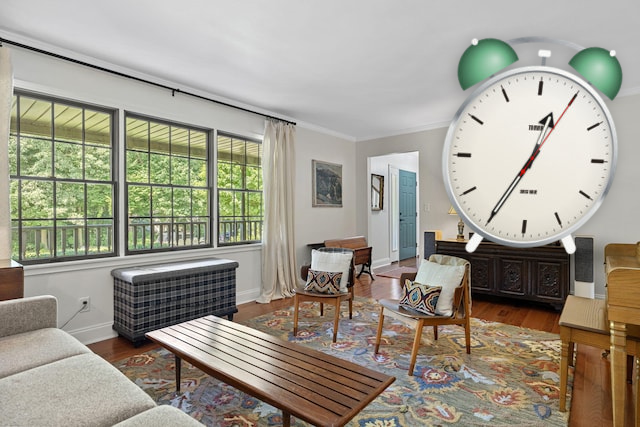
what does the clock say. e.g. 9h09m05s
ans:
12h35m05s
